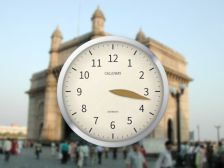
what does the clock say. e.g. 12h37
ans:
3h17
